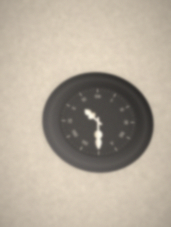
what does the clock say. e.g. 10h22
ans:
10h30
